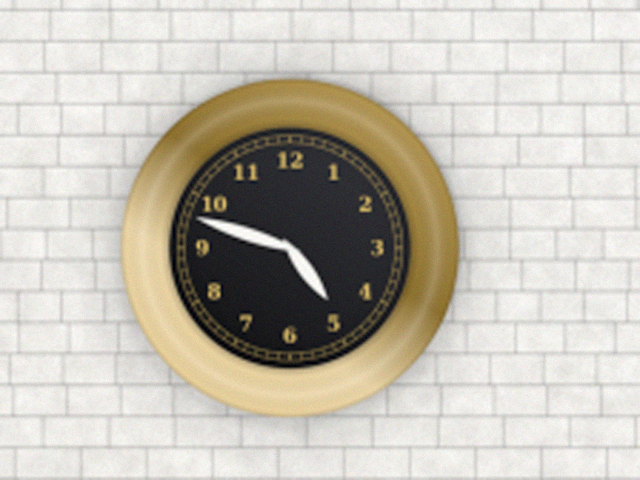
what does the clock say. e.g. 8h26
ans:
4h48
